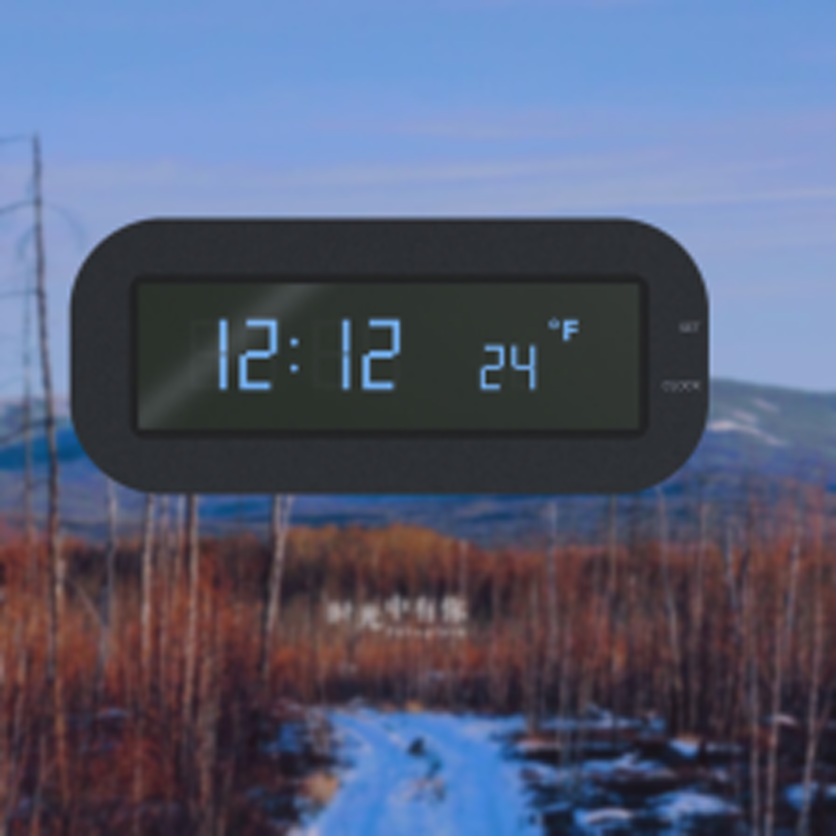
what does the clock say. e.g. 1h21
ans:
12h12
